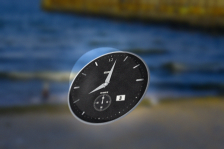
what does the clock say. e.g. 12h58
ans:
8h02
